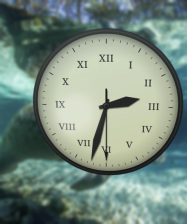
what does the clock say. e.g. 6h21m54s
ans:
2h32m30s
